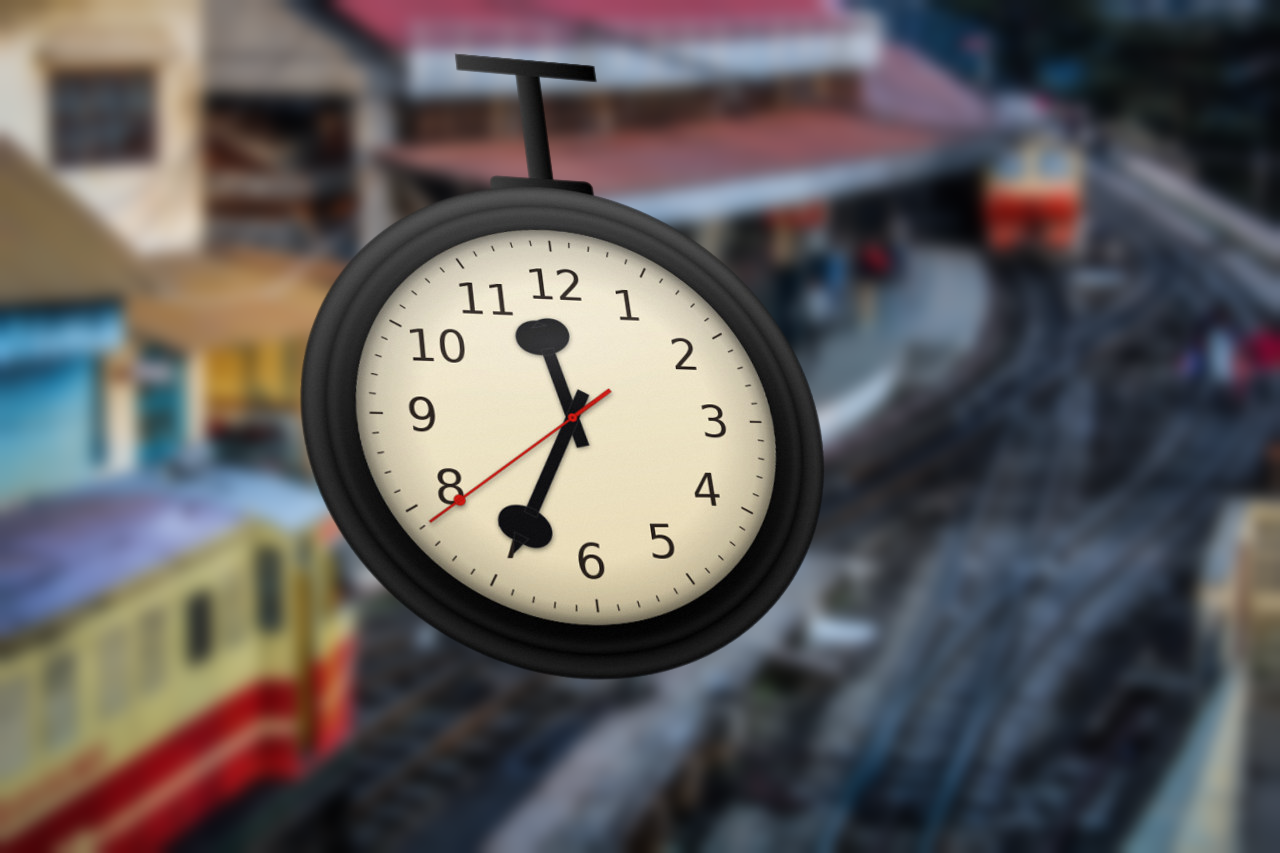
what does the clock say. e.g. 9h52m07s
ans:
11h34m39s
